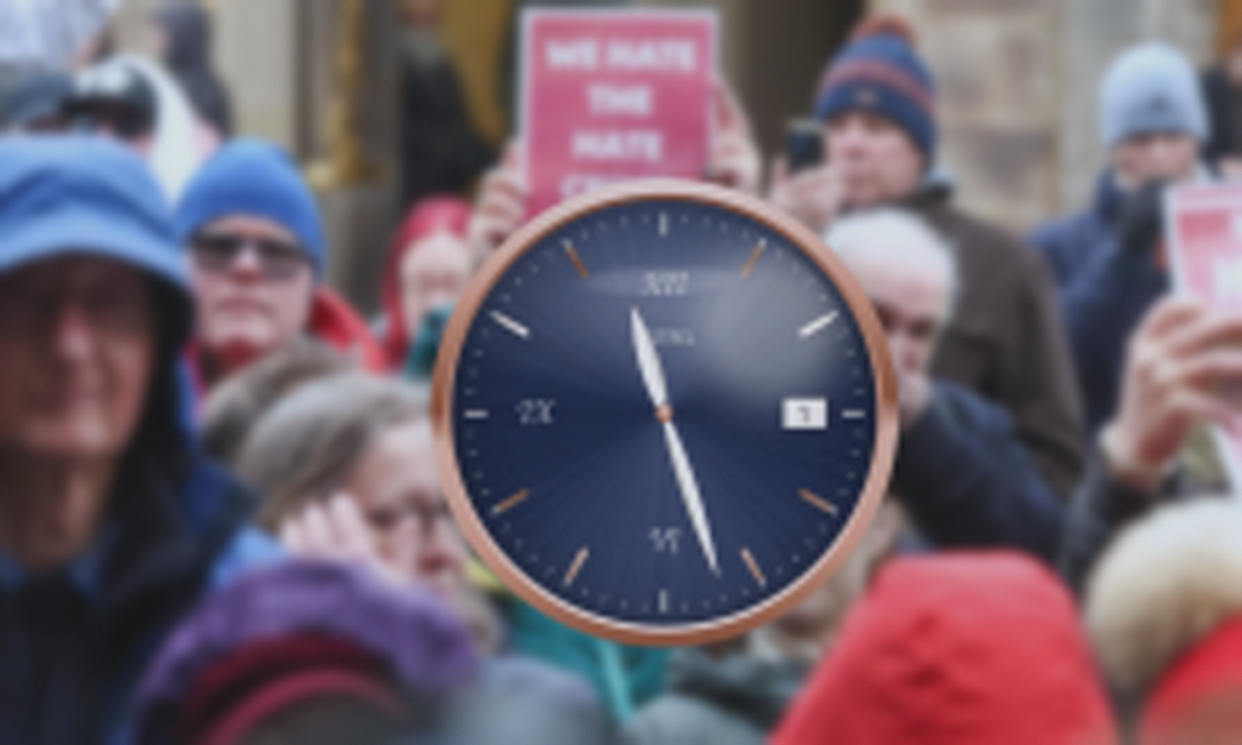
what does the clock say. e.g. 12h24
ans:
11h27
